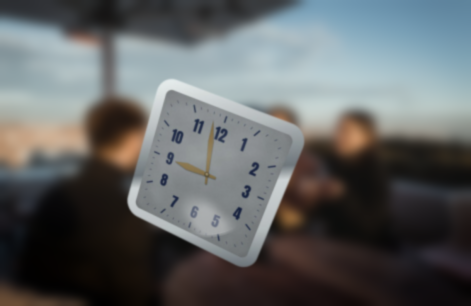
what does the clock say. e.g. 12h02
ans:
8h58
